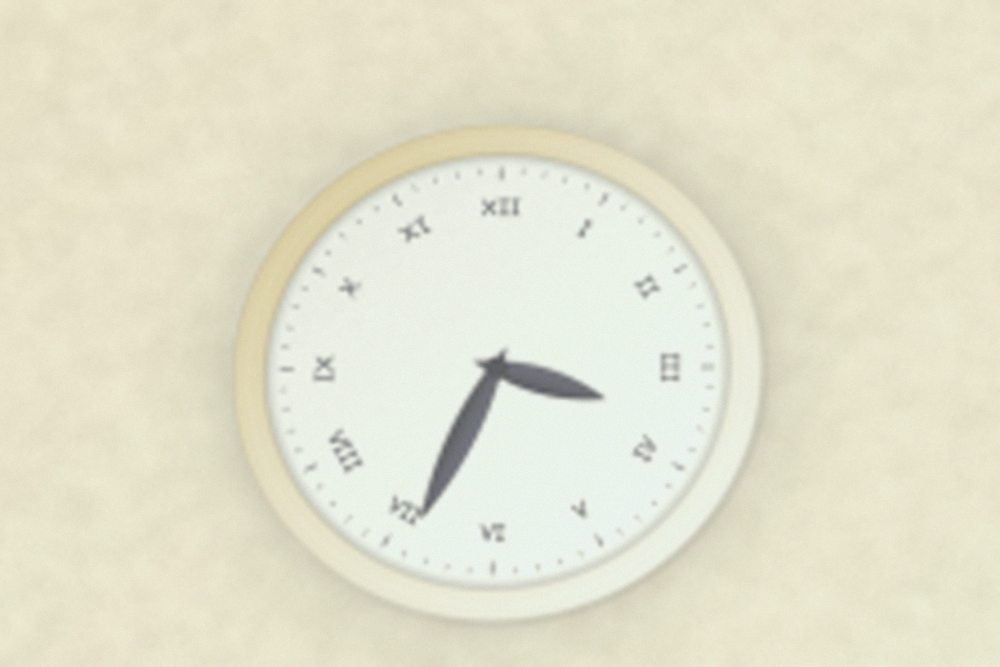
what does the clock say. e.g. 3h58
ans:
3h34
